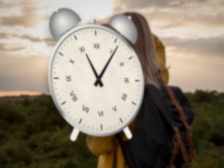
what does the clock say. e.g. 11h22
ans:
11h06
